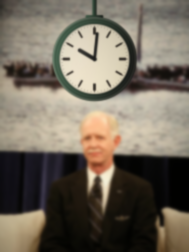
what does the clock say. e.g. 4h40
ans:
10h01
